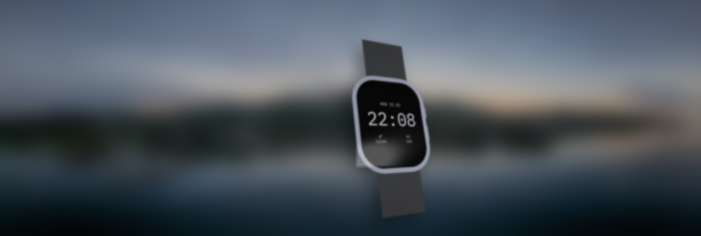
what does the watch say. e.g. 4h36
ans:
22h08
